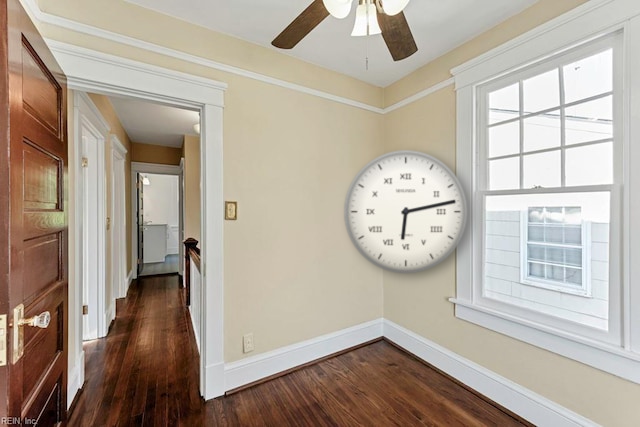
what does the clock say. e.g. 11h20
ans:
6h13
